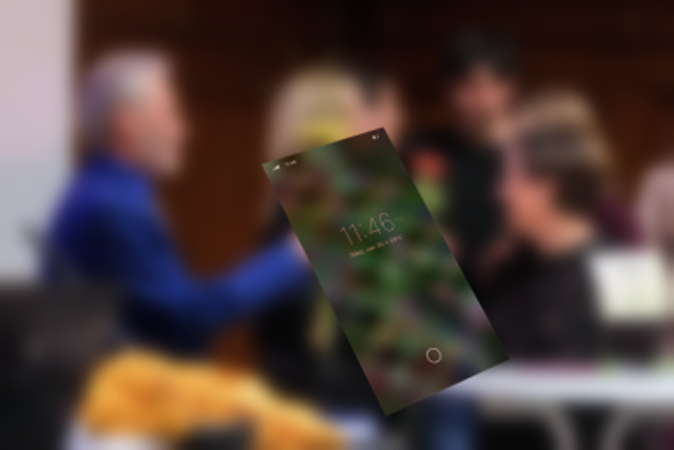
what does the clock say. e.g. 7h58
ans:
11h46
